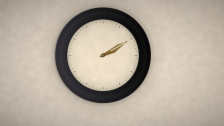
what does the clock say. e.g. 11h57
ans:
2h10
